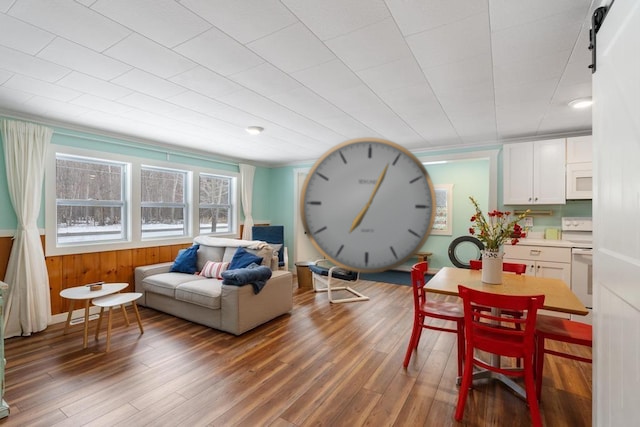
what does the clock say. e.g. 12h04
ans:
7h04
